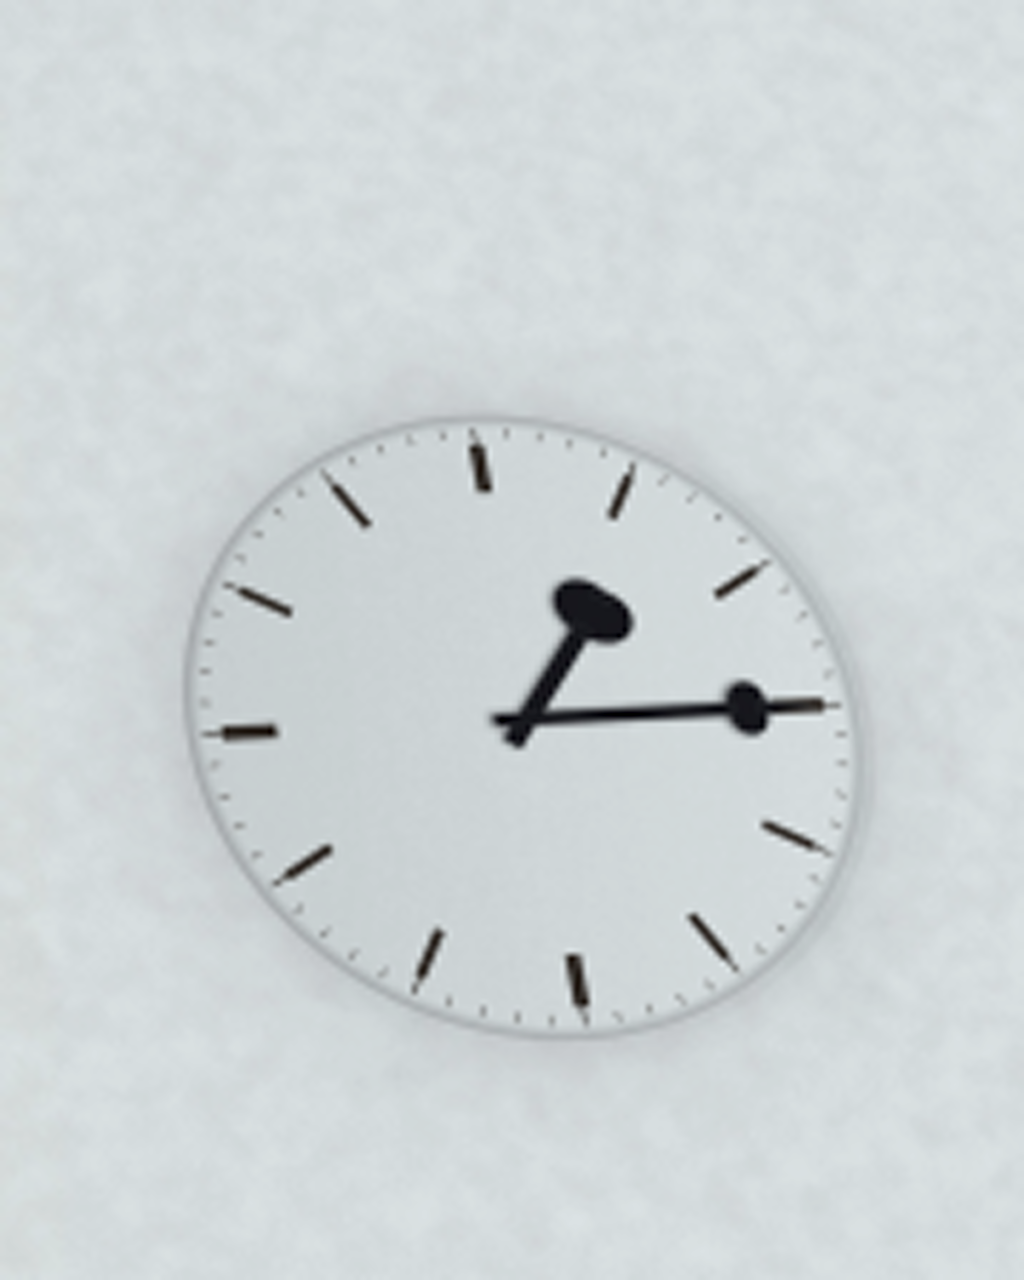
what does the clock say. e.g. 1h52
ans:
1h15
